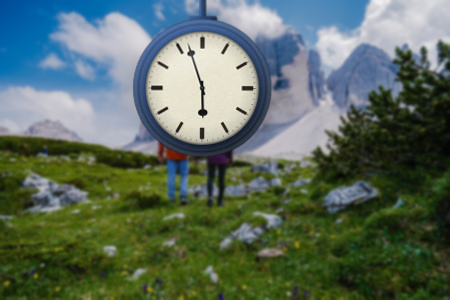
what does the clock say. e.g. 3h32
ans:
5h57
